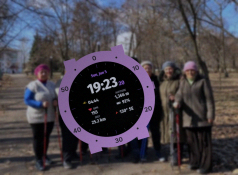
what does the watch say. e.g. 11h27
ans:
19h23
